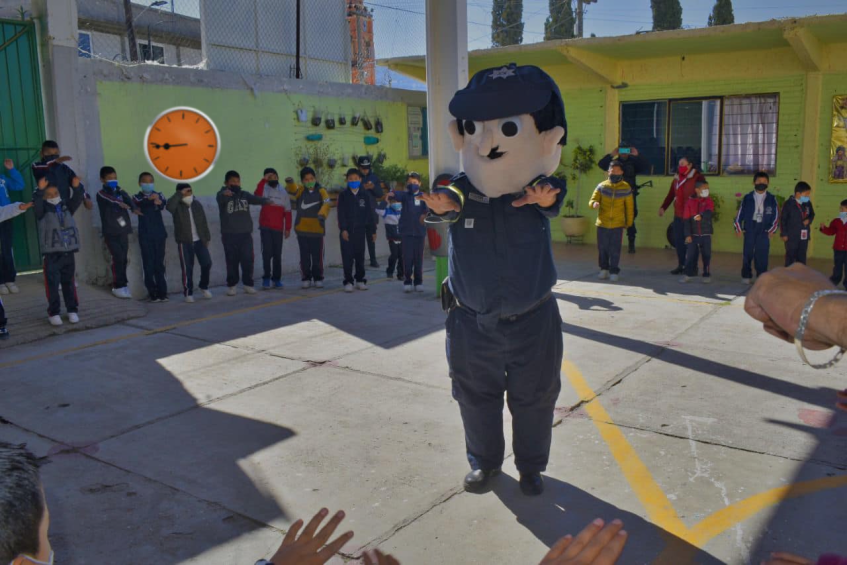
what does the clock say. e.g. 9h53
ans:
8h44
